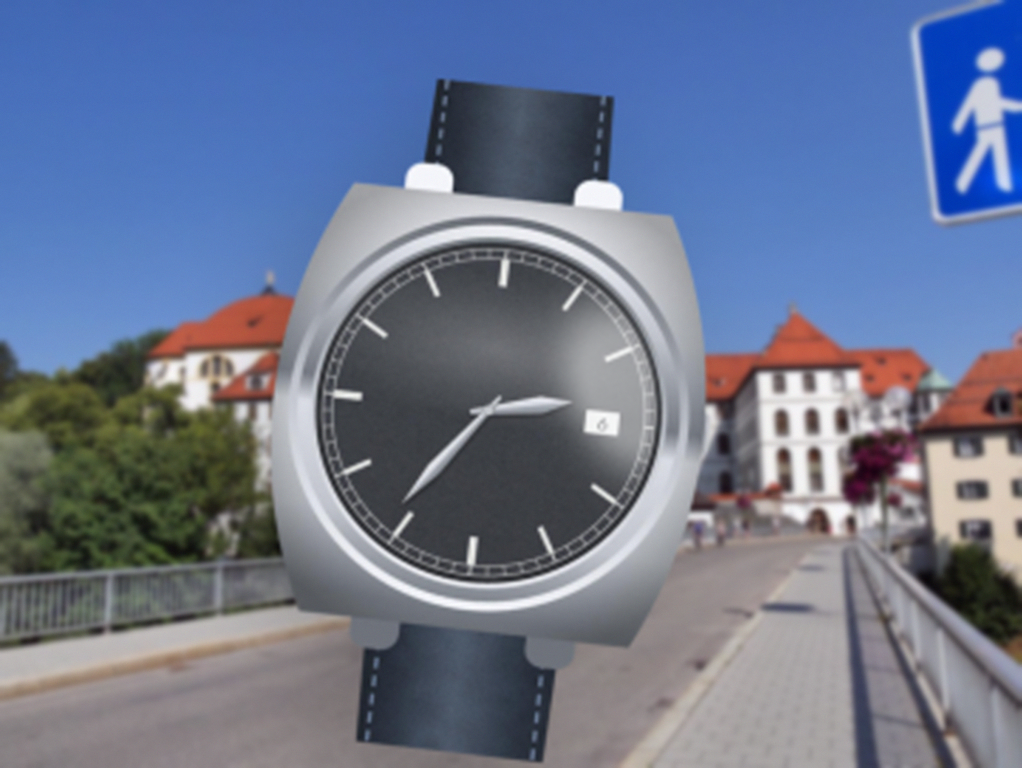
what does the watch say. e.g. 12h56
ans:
2h36
